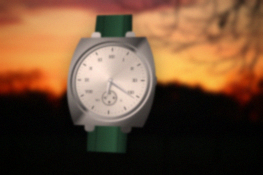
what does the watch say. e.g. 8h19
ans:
6h21
